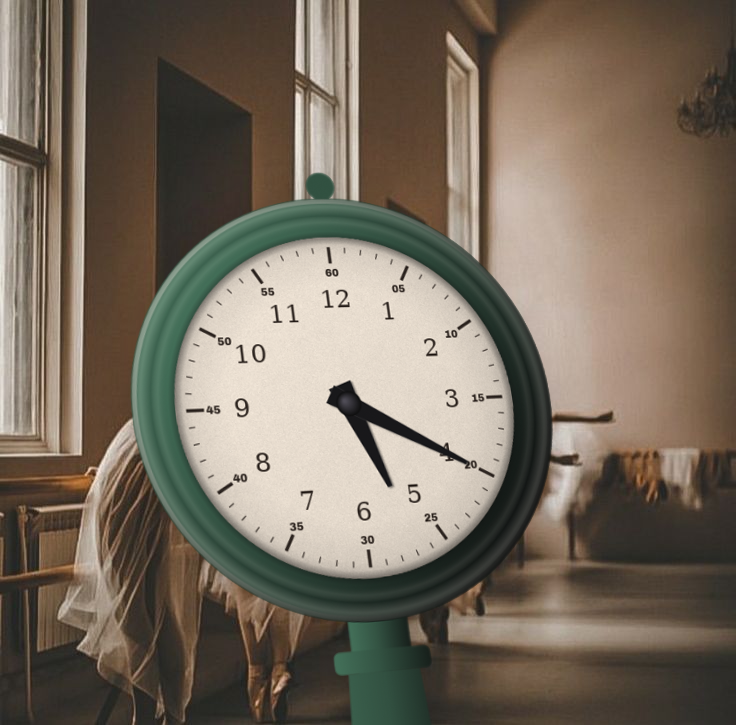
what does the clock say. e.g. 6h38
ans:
5h20
